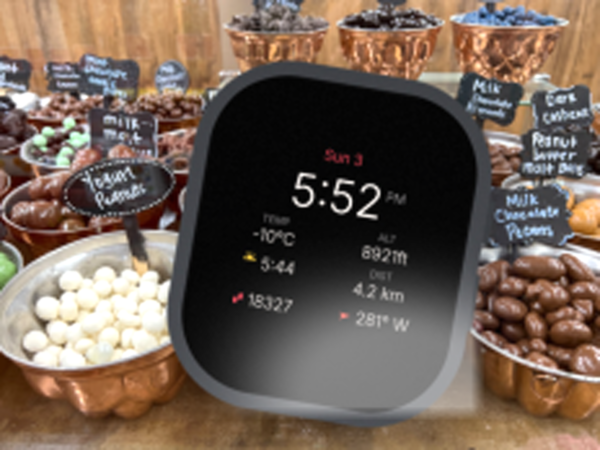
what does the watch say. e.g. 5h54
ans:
5h52
